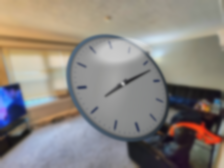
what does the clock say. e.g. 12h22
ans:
8h12
